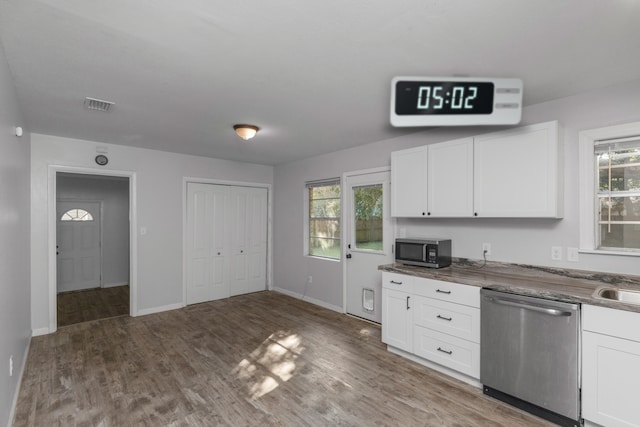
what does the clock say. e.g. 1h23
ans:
5h02
